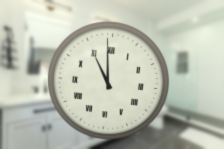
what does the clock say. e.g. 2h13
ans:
10h59
